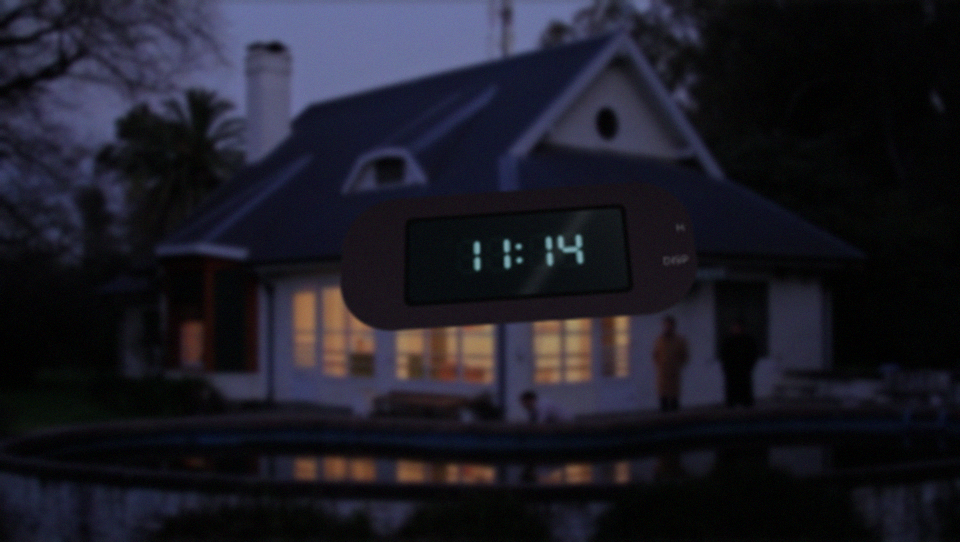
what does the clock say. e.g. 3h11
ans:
11h14
